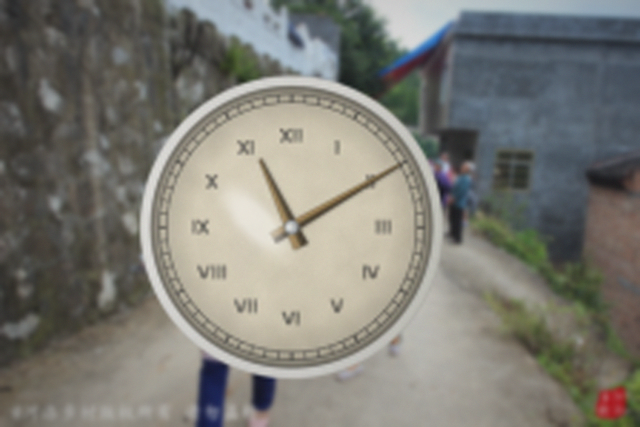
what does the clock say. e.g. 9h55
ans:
11h10
